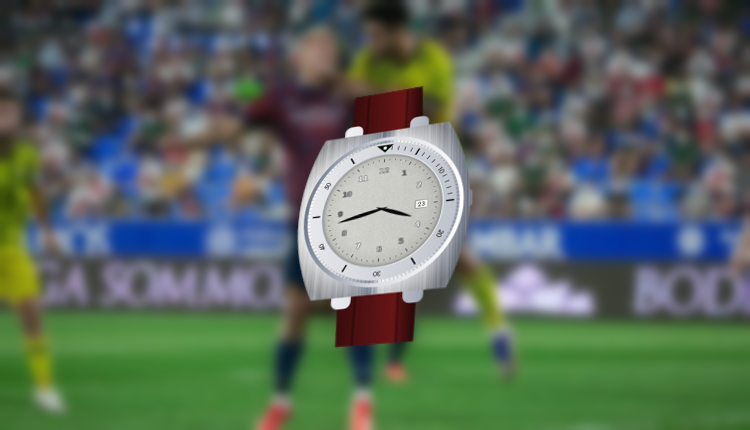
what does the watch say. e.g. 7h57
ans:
3h43
